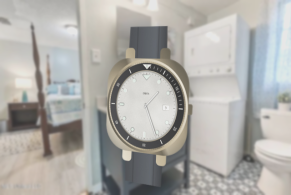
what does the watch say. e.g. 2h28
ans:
1h26
